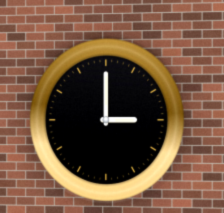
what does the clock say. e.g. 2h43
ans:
3h00
